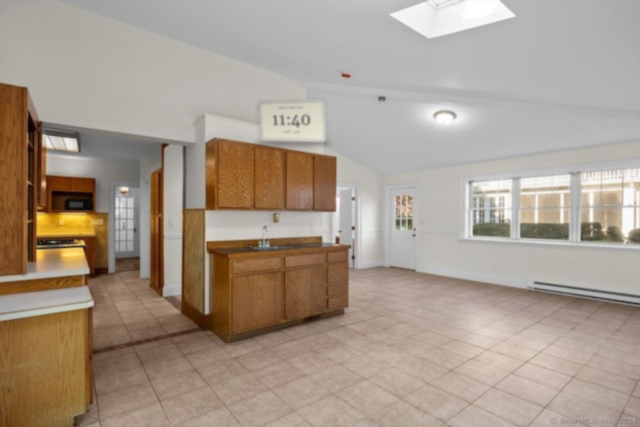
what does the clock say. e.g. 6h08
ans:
11h40
